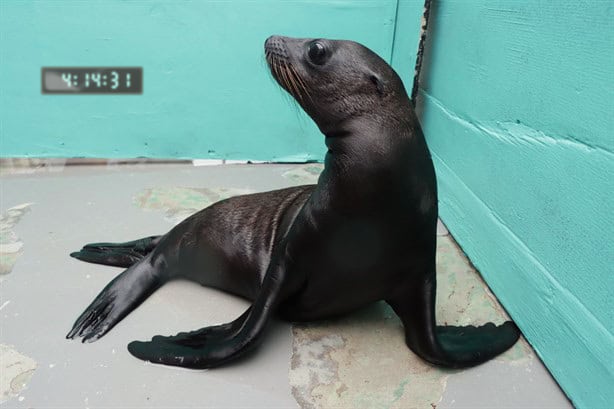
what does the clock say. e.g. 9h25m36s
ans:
4h14m31s
